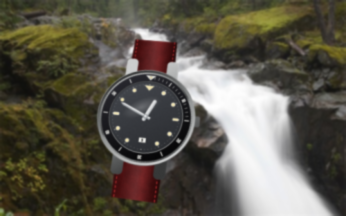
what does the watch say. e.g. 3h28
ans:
12h49
